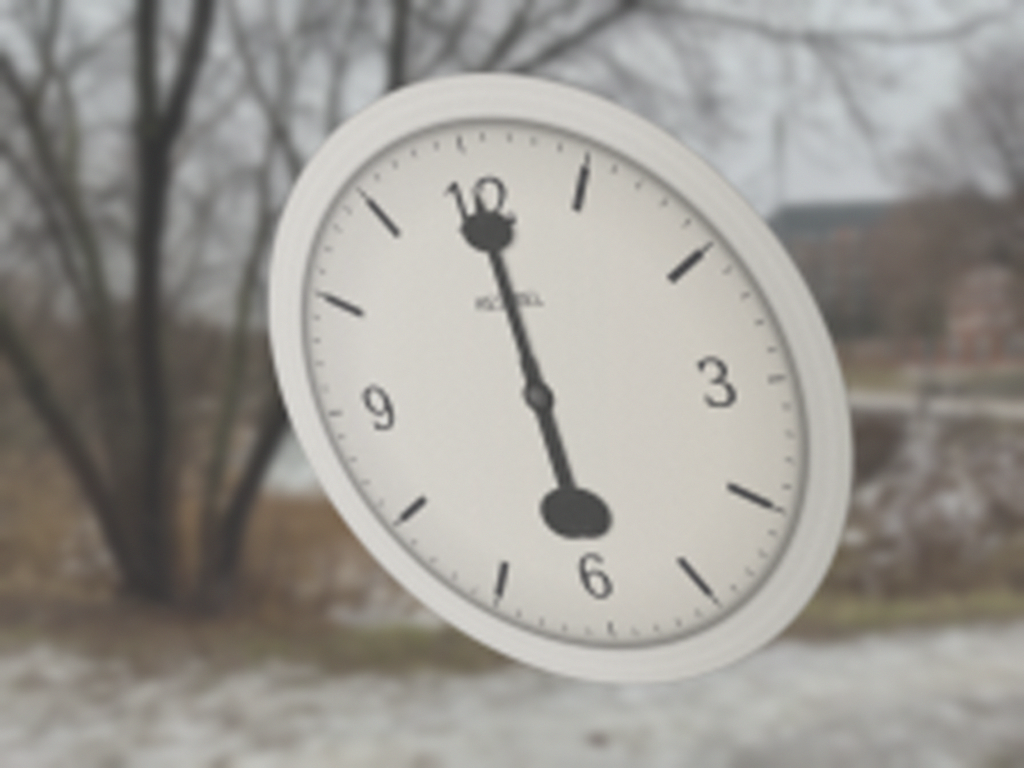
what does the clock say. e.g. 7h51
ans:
6h00
